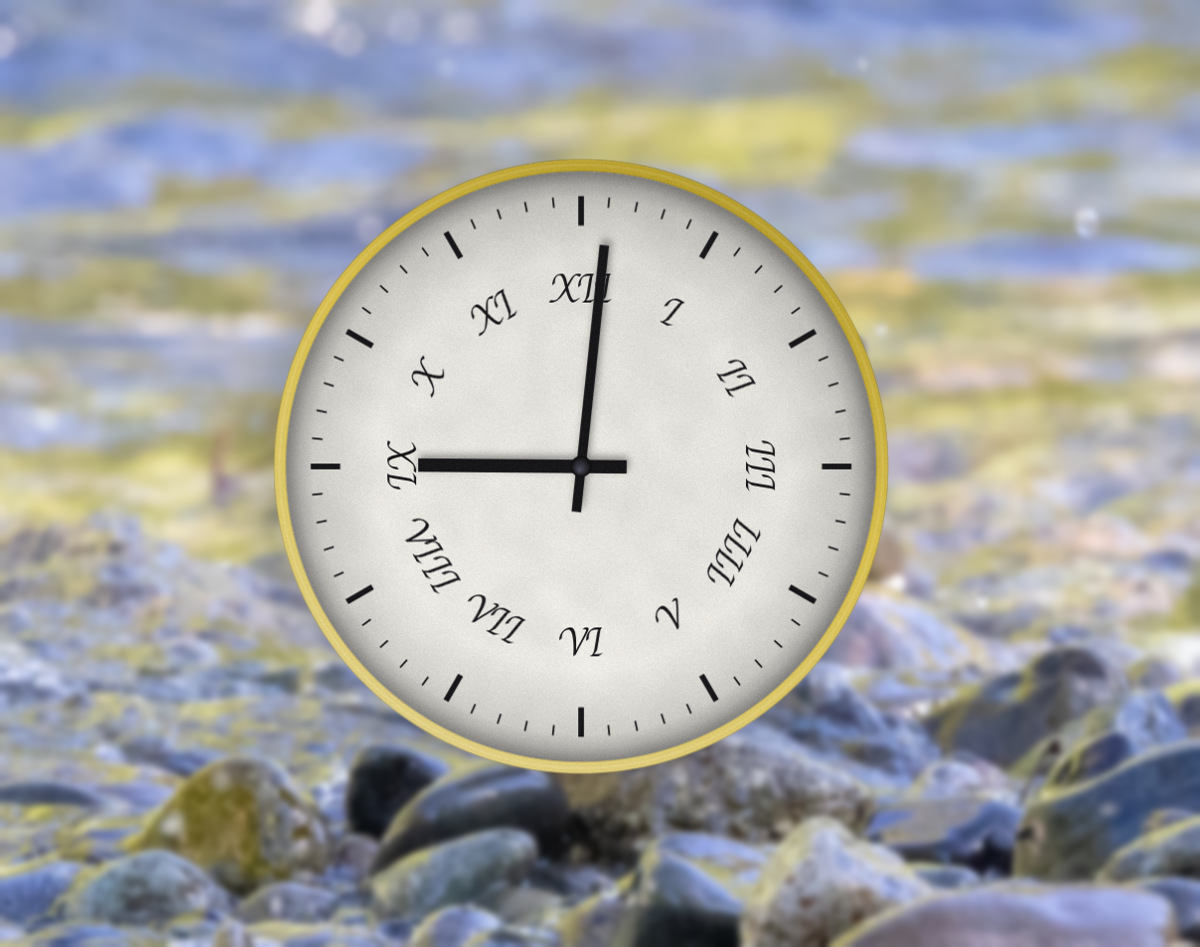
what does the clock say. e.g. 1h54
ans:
9h01
